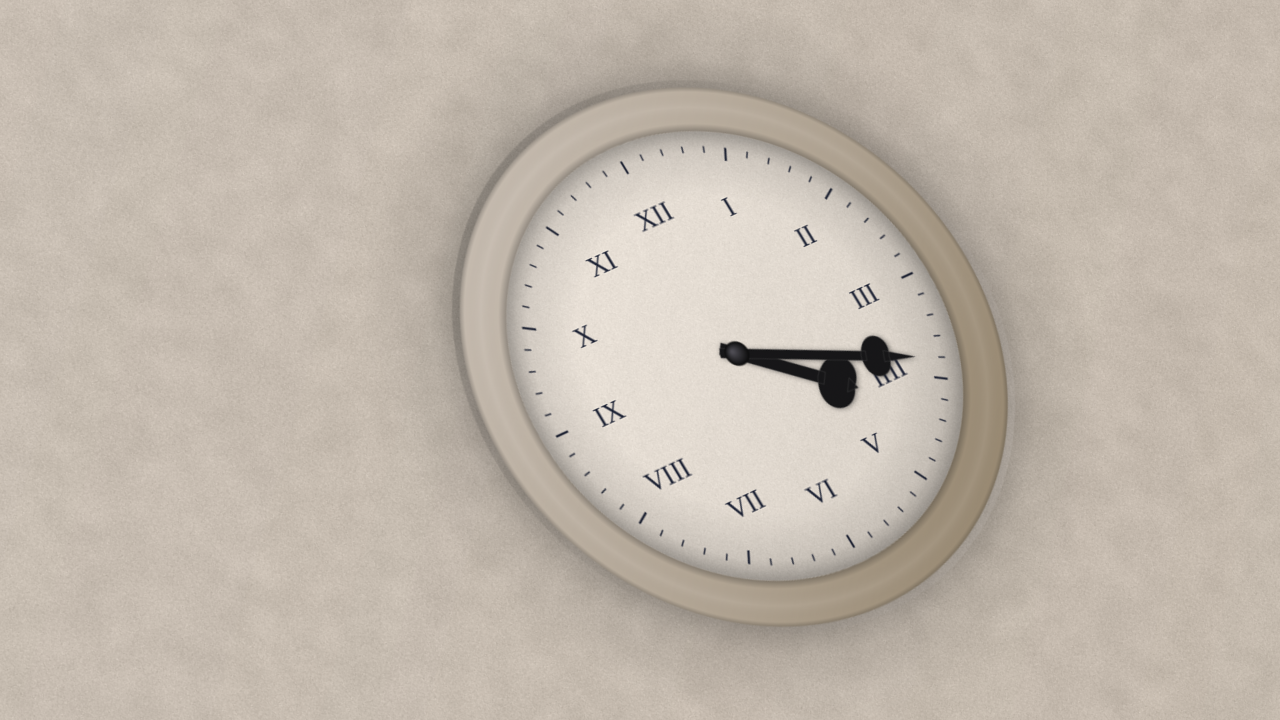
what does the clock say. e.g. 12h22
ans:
4h19
